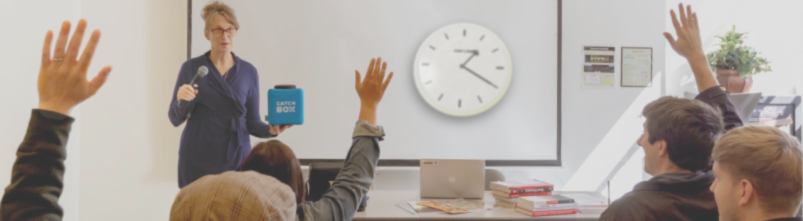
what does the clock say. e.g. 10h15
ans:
1h20
